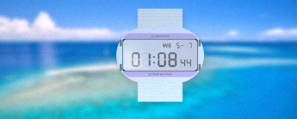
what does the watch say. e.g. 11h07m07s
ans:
1h08m44s
